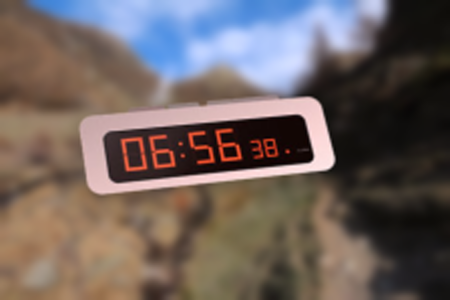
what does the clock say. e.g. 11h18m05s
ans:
6h56m38s
